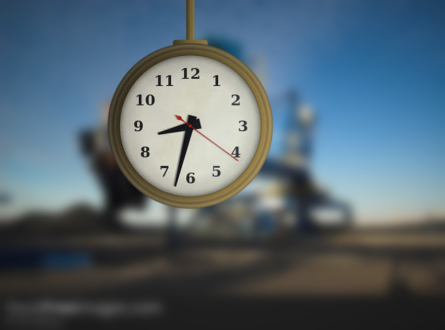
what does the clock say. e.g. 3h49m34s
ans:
8h32m21s
